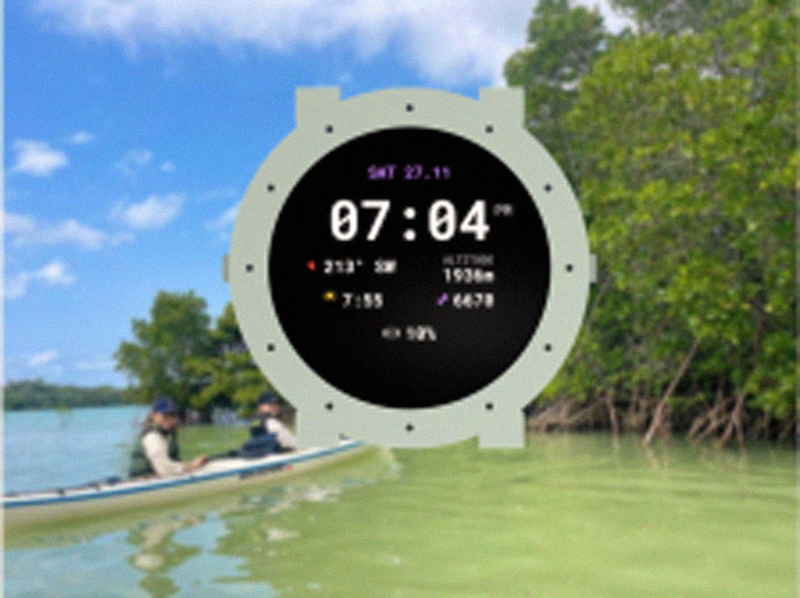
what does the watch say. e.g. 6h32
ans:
7h04
